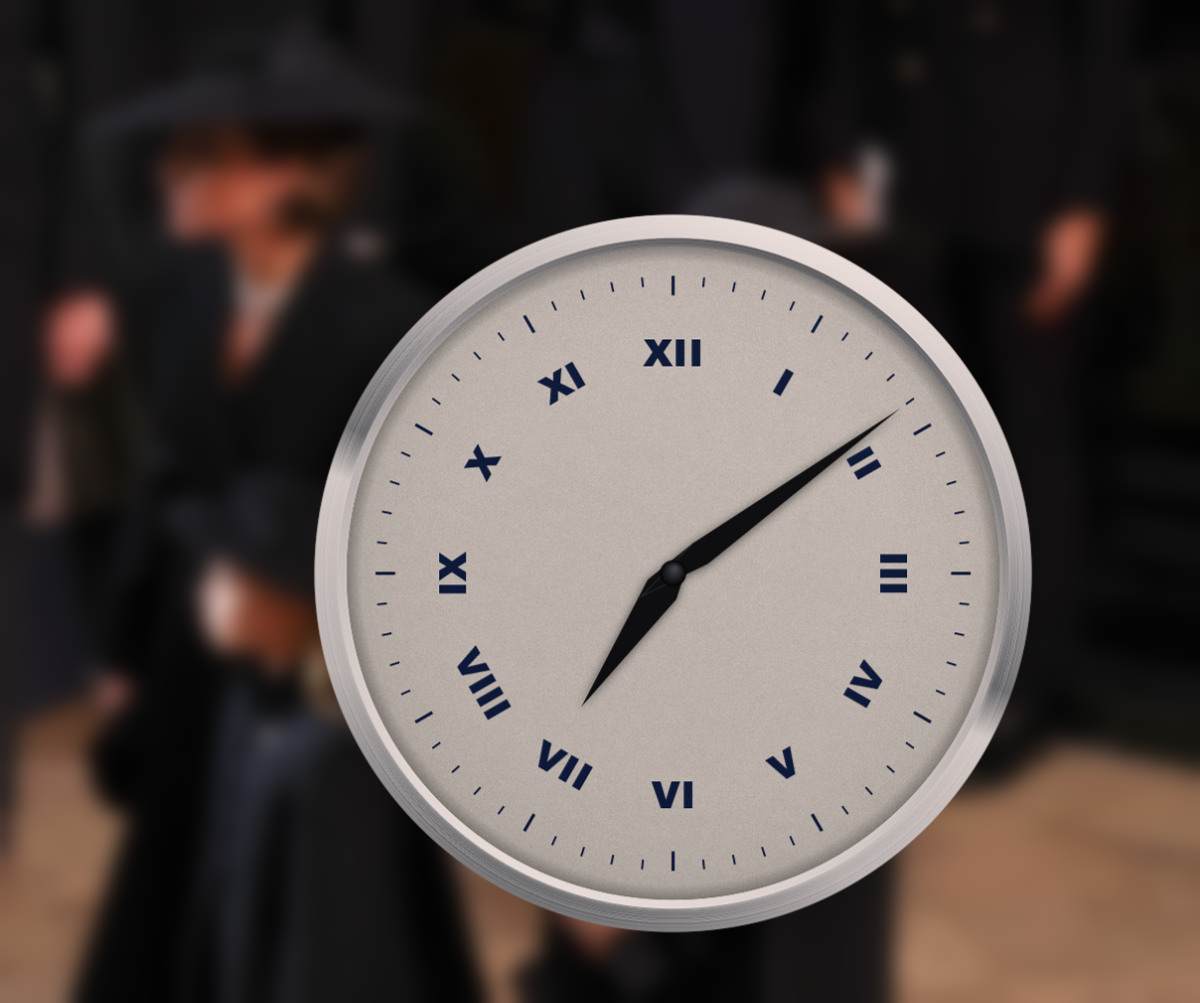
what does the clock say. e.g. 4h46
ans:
7h09
